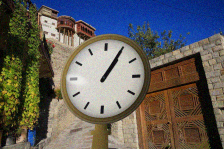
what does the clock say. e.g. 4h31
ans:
1h05
